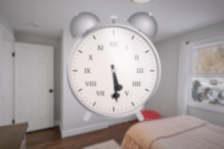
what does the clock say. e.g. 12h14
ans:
5h29
